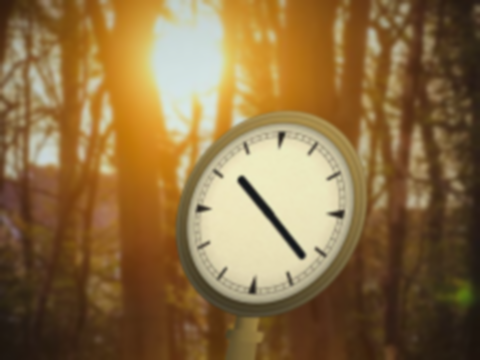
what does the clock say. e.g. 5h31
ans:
10h22
